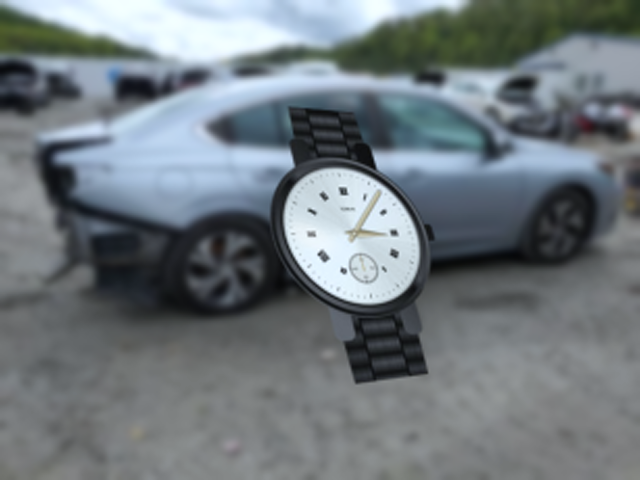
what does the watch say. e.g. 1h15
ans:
3h07
